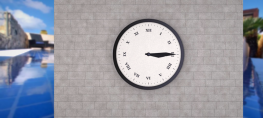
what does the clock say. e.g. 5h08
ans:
3h15
